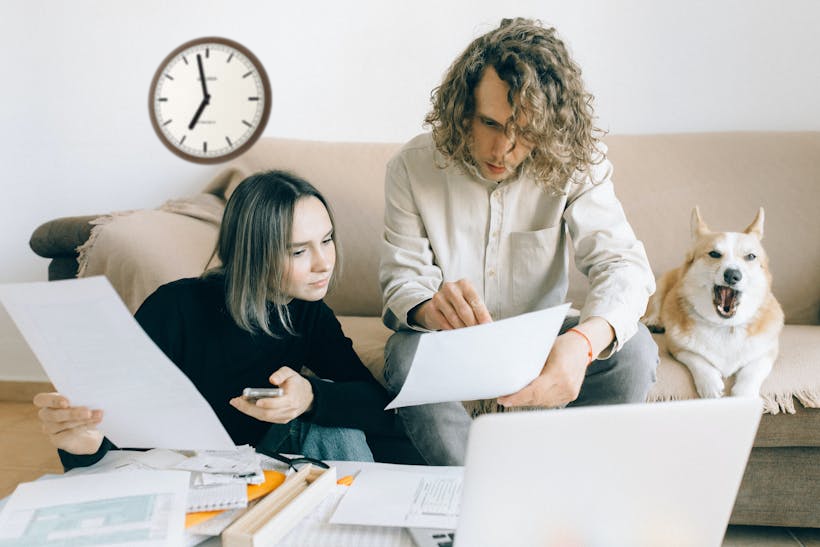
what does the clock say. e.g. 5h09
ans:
6h58
